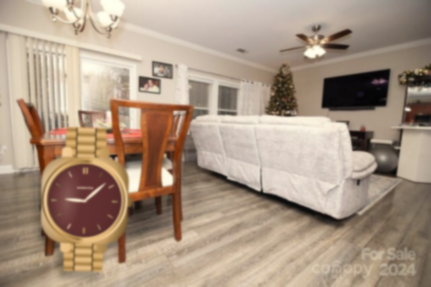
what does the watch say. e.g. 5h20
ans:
9h08
